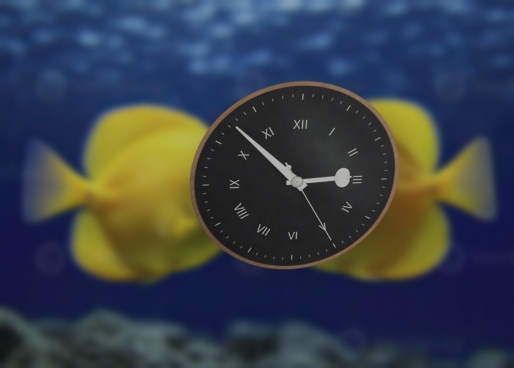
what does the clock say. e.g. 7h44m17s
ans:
2h52m25s
